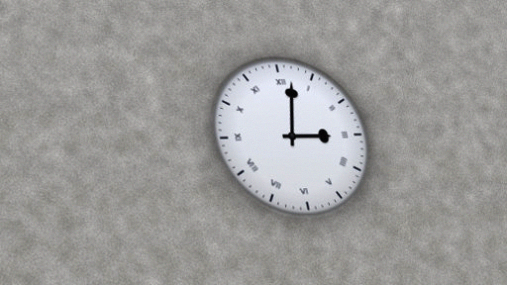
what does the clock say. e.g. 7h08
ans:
3h02
